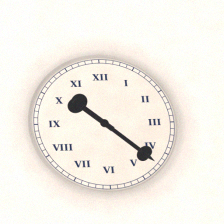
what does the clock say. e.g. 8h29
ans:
10h22
